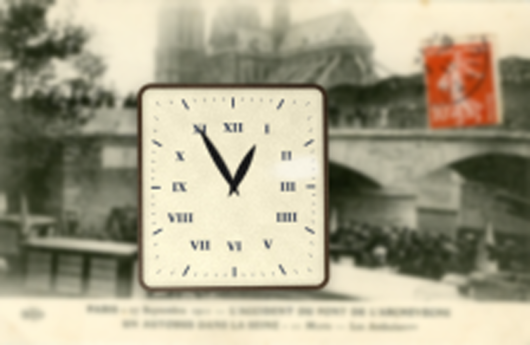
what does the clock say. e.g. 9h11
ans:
12h55
